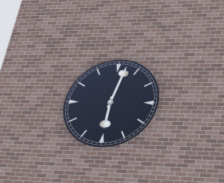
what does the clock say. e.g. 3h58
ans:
6h02
